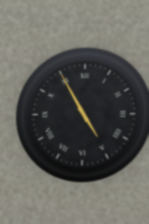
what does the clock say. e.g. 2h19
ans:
4h55
